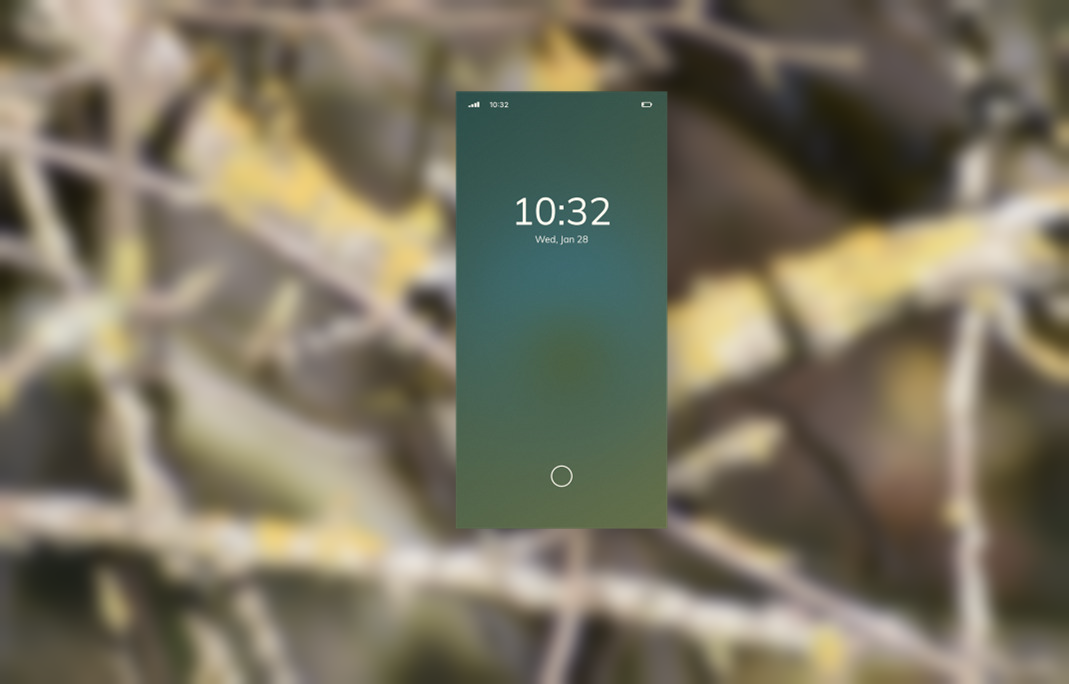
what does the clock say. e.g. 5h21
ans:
10h32
